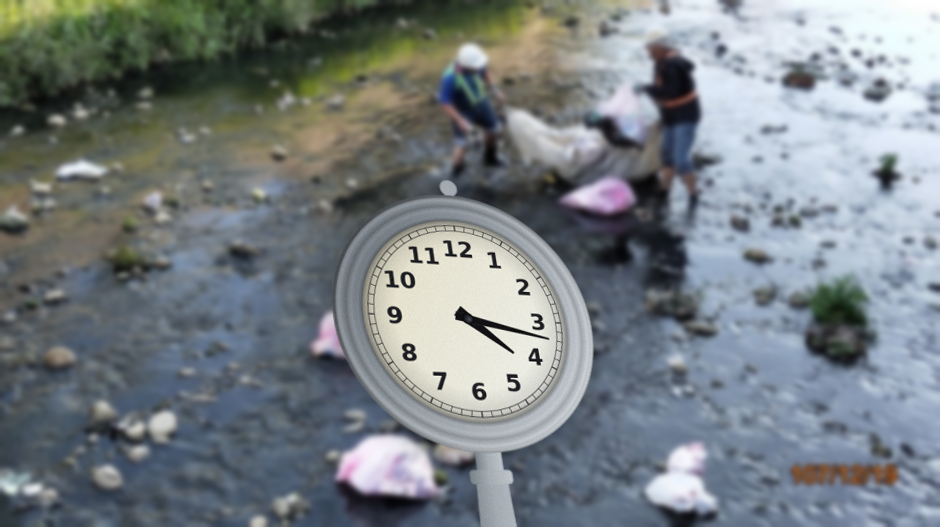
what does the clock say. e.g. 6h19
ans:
4h17
